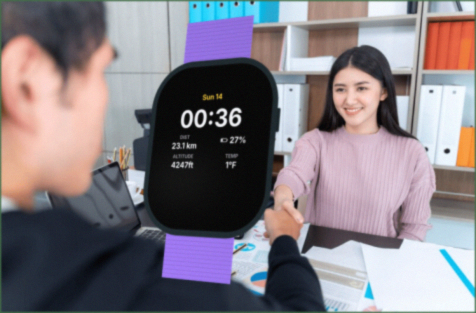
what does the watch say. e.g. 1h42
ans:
0h36
